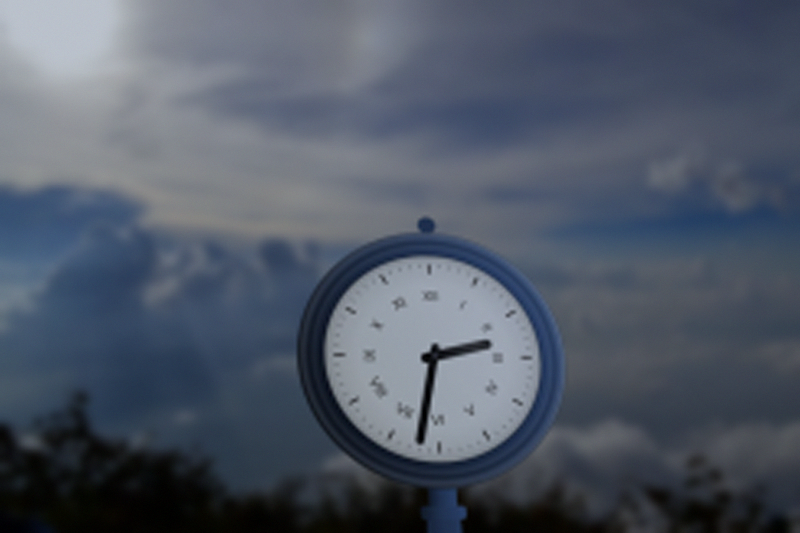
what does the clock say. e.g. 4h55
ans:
2h32
